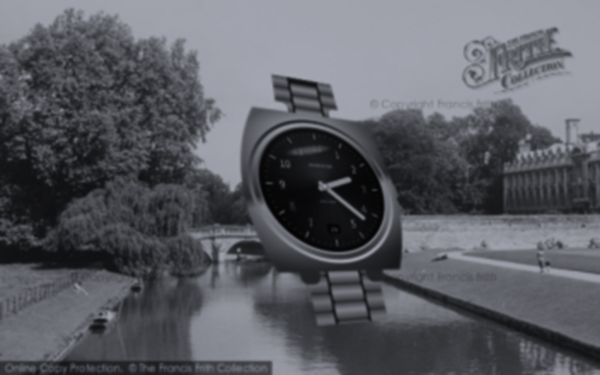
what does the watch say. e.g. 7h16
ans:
2h22
